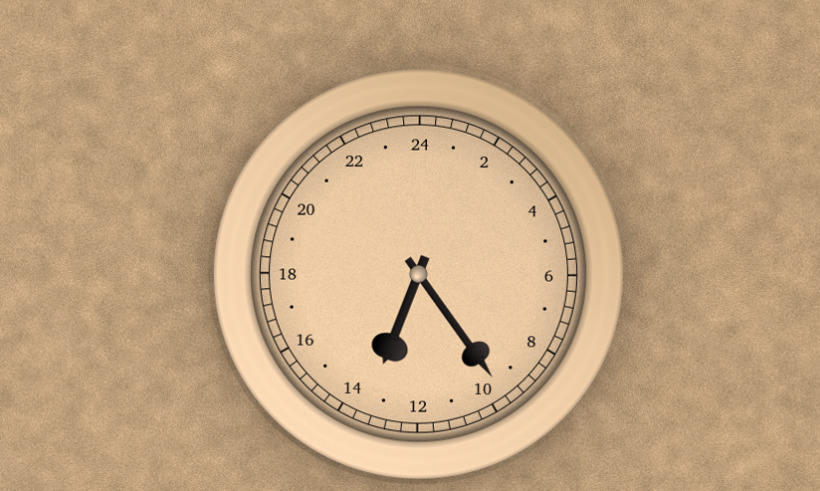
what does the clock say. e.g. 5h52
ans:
13h24
